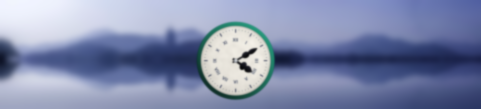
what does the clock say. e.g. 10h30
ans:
4h10
